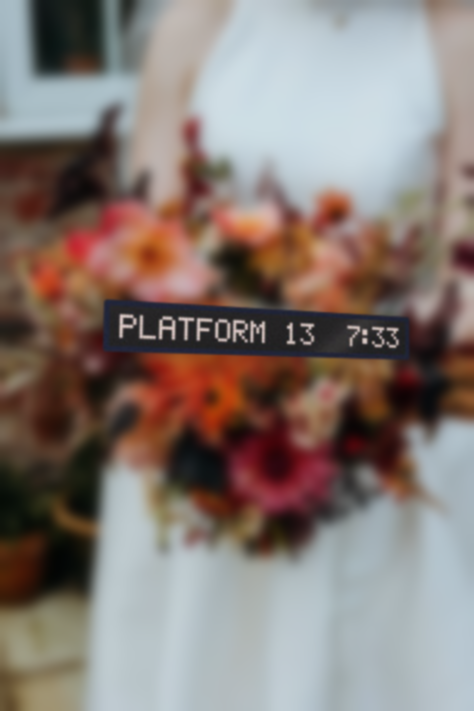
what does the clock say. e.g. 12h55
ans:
7h33
